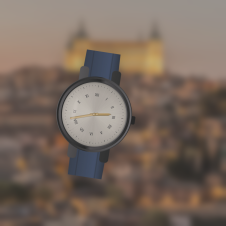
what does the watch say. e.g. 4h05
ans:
2h42
